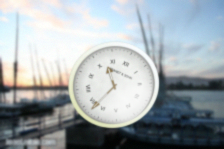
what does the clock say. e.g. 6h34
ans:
10h33
